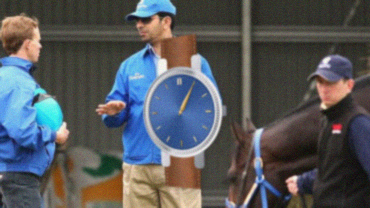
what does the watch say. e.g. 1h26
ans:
1h05
